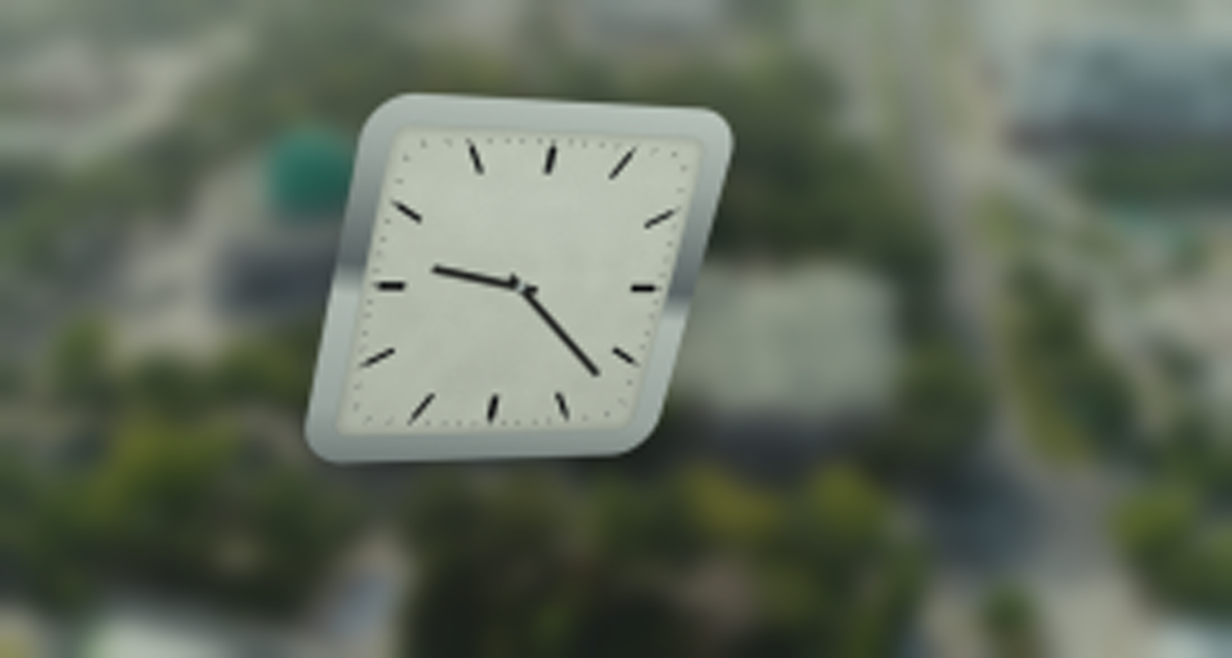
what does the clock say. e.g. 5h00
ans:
9h22
